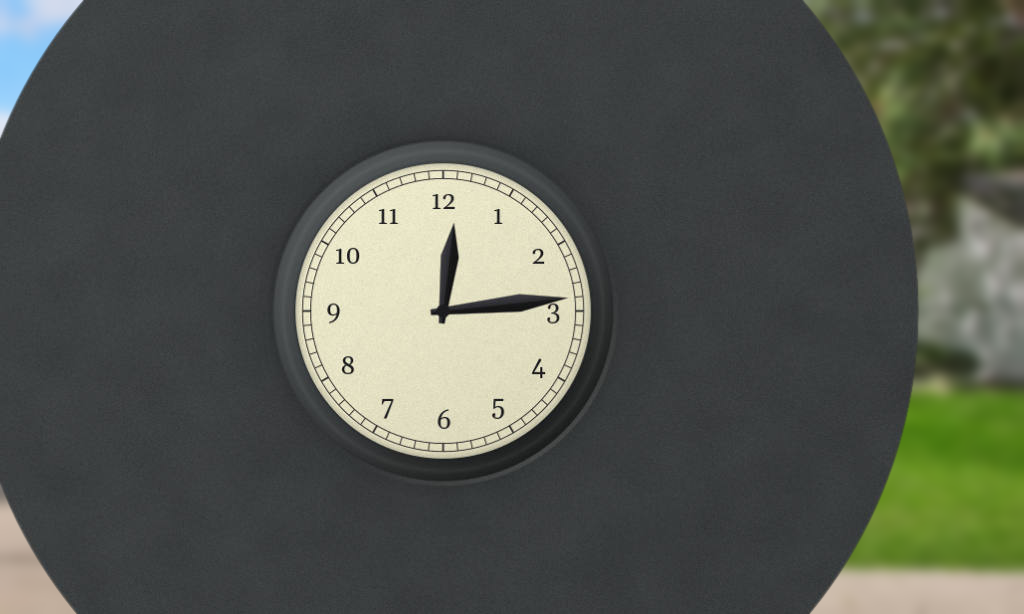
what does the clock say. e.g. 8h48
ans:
12h14
